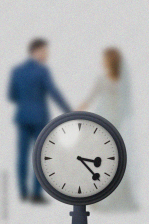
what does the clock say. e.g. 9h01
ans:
3h23
